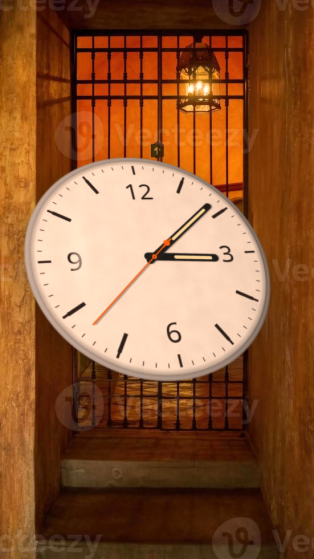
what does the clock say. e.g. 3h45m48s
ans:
3h08m38s
